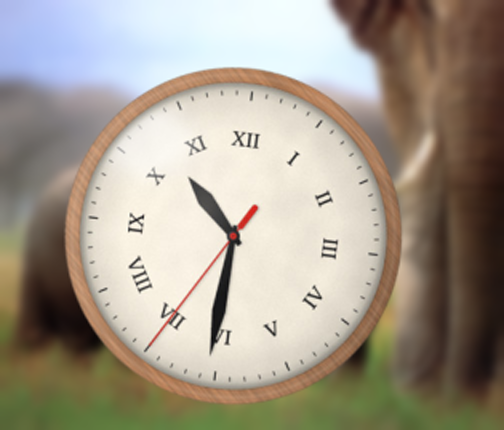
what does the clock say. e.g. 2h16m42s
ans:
10h30m35s
